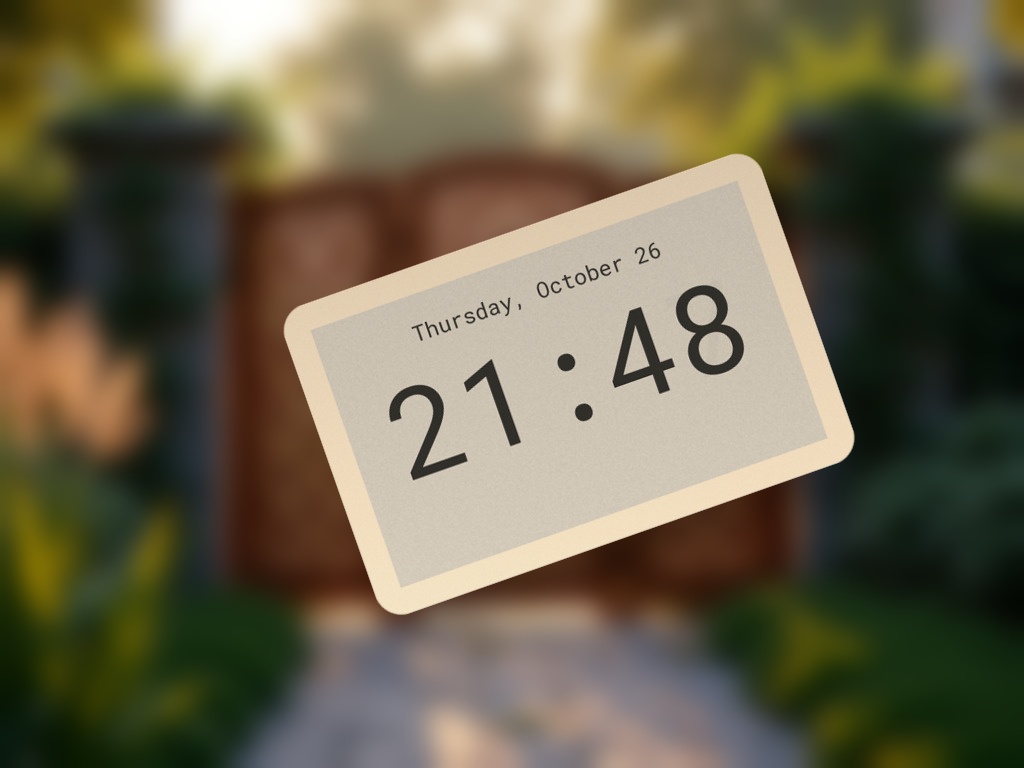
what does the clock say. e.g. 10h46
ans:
21h48
